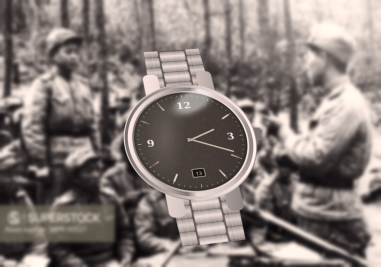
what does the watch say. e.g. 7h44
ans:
2h19
